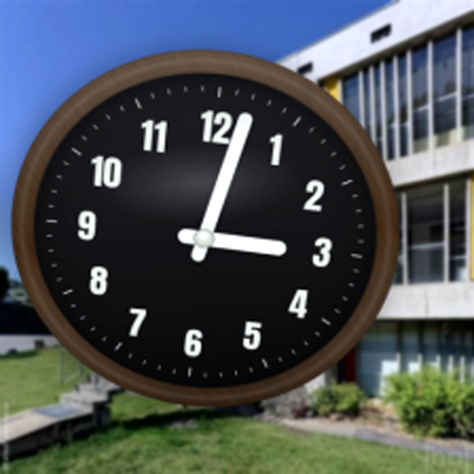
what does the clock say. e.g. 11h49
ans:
3h02
